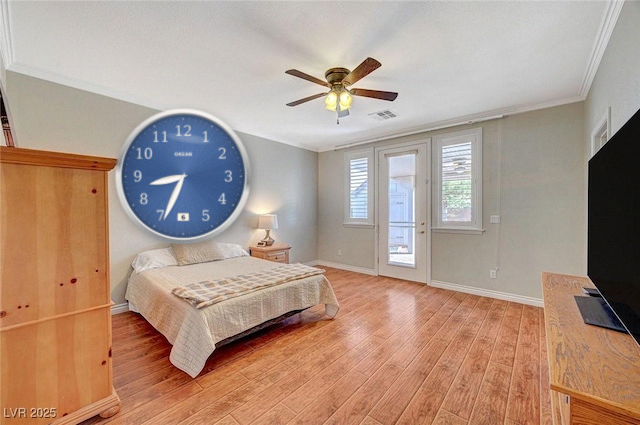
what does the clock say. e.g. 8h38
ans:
8h34
